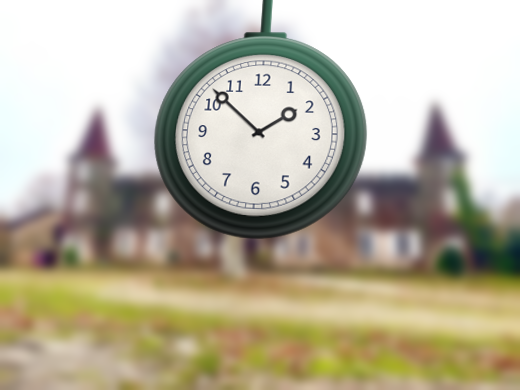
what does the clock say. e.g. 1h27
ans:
1h52
